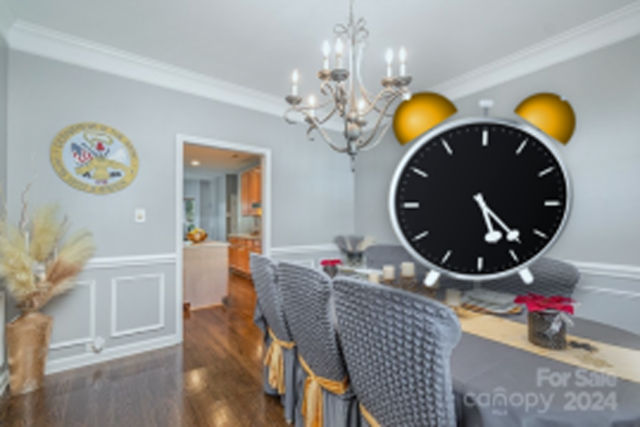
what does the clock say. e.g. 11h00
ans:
5h23
